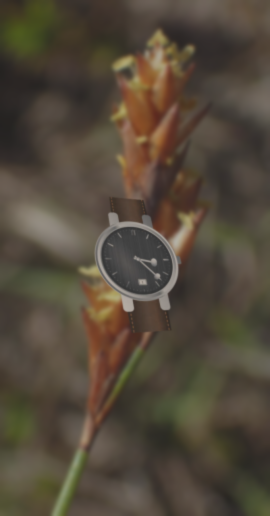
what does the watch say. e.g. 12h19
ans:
3h23
